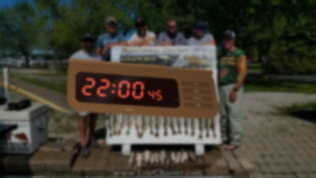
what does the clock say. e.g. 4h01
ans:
22h00
